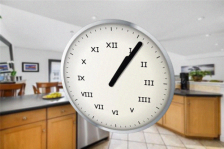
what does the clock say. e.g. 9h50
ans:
1h06
